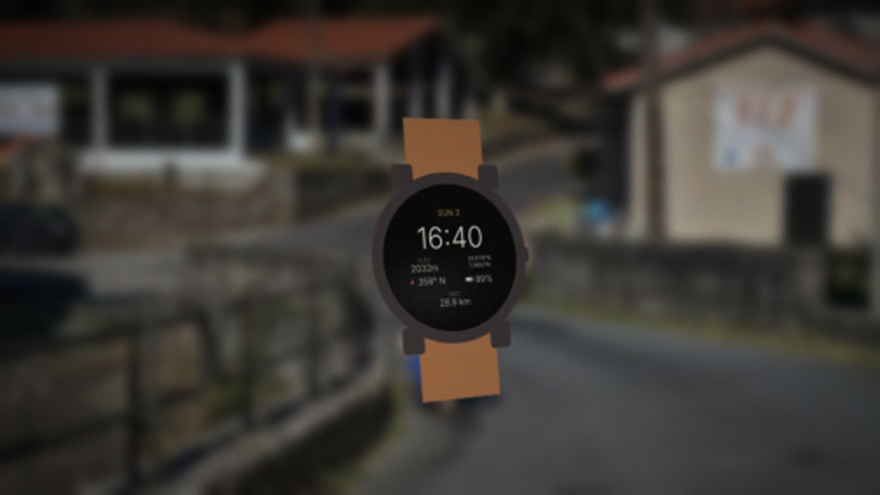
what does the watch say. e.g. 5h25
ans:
16h40
